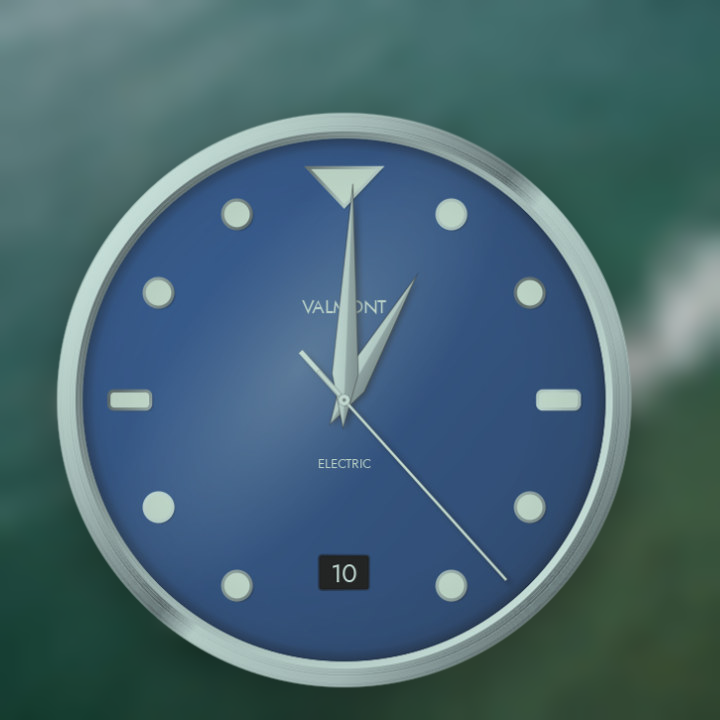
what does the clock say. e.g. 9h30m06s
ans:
1h00m23s
